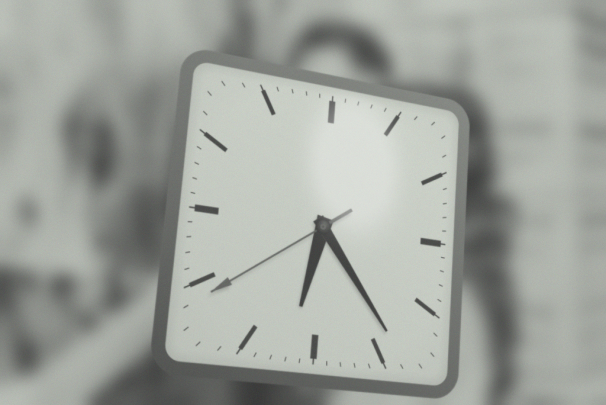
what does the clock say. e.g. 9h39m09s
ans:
6h23m39s
